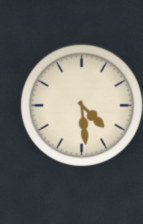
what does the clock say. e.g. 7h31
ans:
4h29
